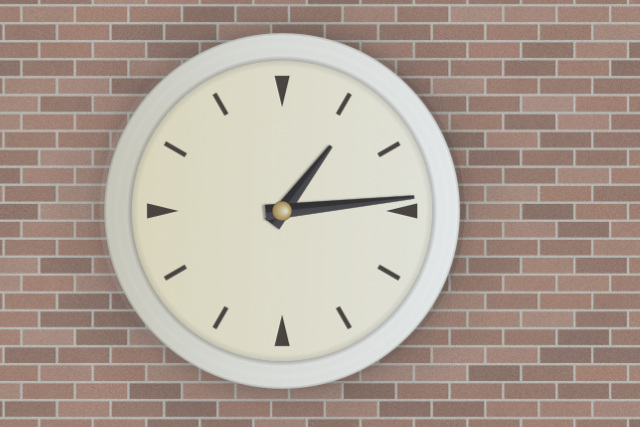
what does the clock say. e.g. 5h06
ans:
1h14
